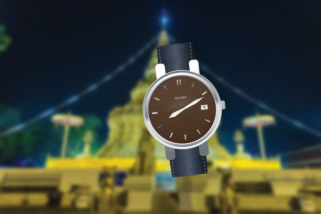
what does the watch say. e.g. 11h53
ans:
8h11
